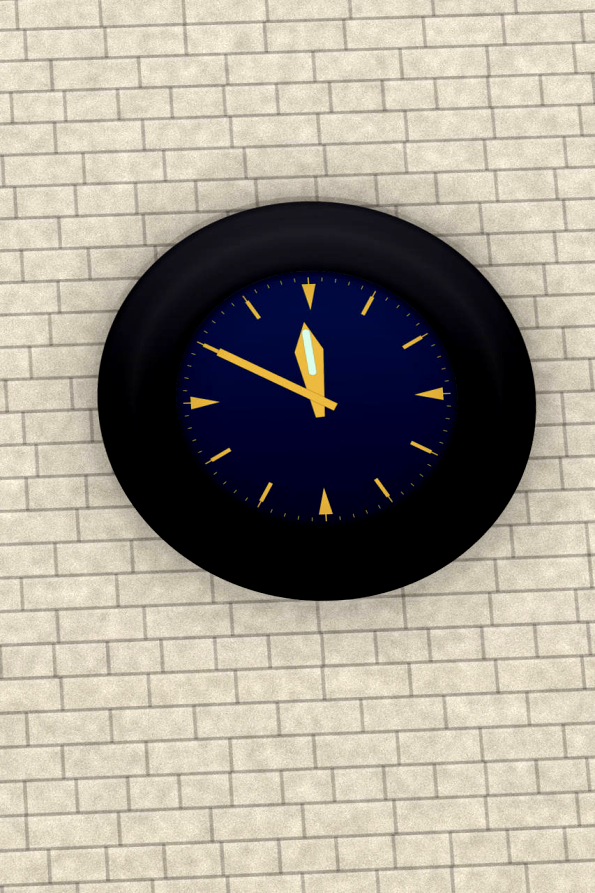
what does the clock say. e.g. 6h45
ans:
11h50
